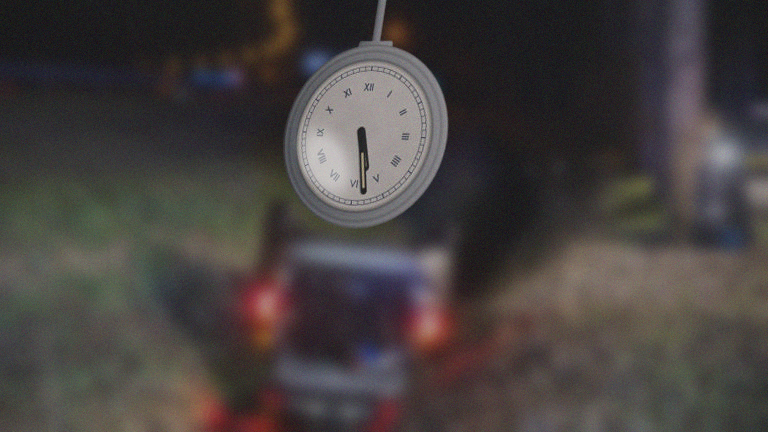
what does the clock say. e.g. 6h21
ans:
5h28
